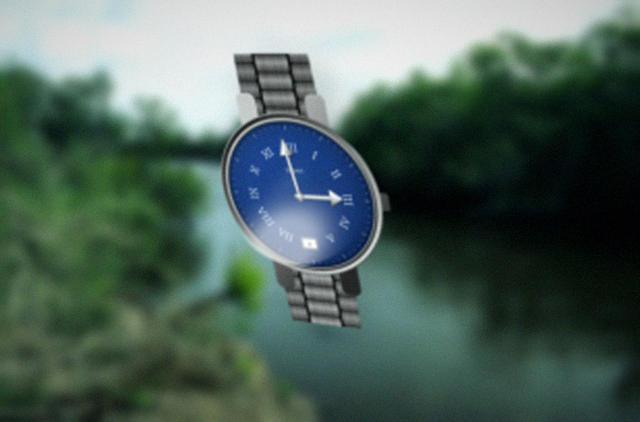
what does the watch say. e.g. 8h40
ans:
2h59
